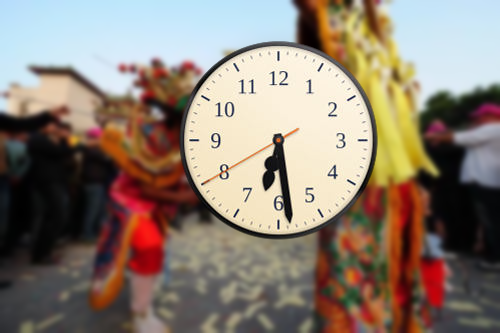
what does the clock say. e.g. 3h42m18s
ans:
6h28m40s
